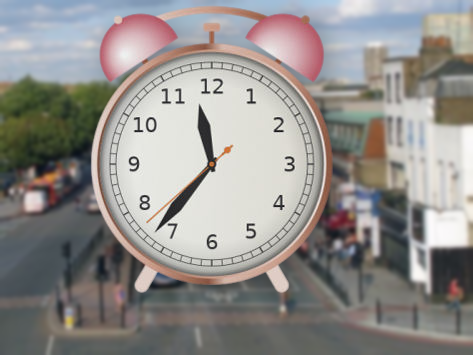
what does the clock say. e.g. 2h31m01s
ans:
11h36m38s
